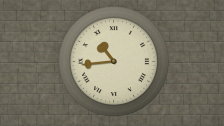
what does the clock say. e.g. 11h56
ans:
10h44
